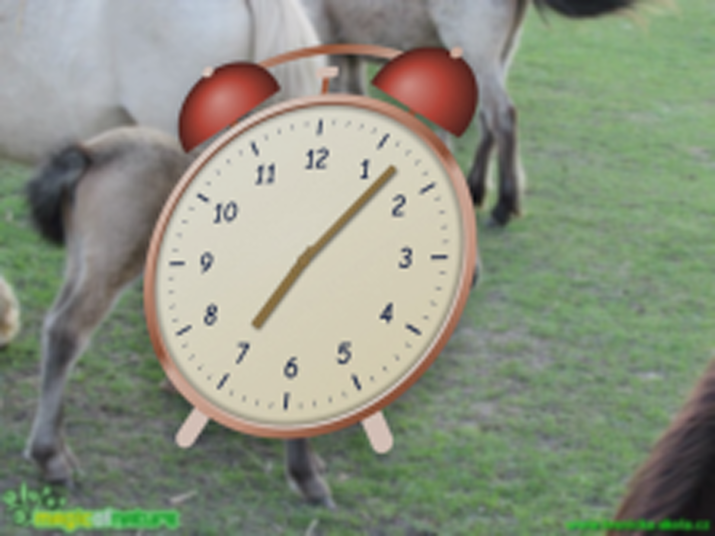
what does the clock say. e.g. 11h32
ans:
7h07
